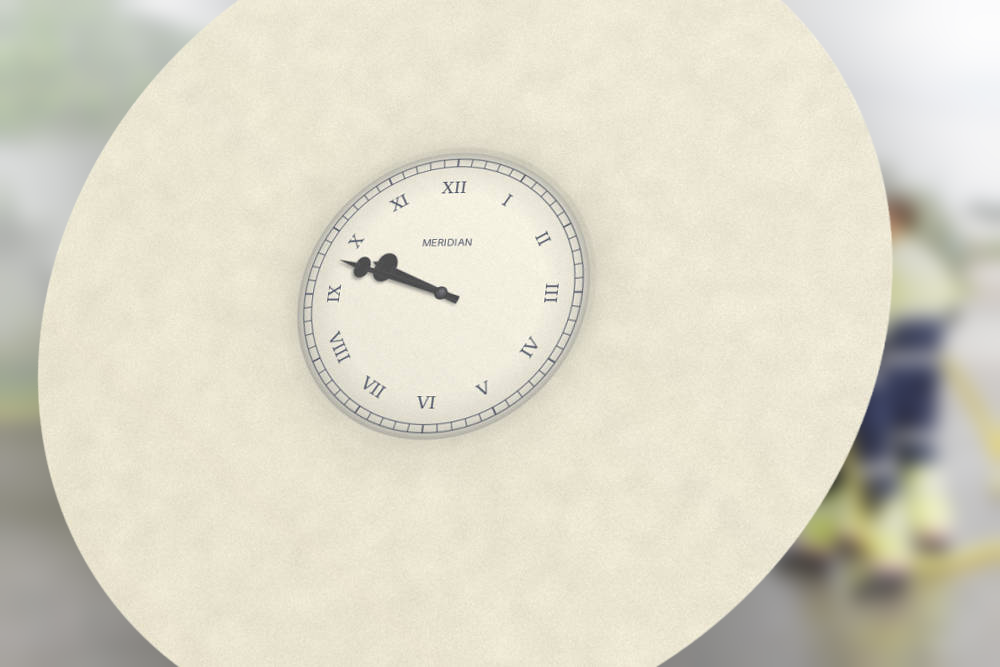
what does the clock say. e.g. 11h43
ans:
9h48
